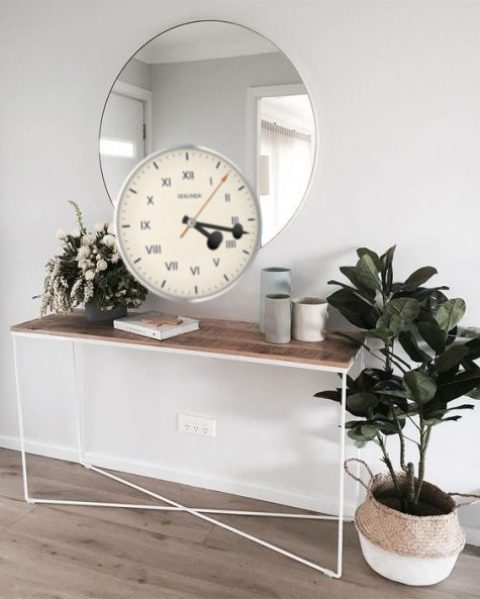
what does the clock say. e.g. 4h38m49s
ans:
4h17m07s
